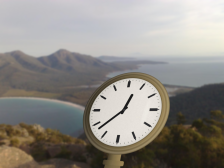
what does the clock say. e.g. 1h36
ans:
12h38
